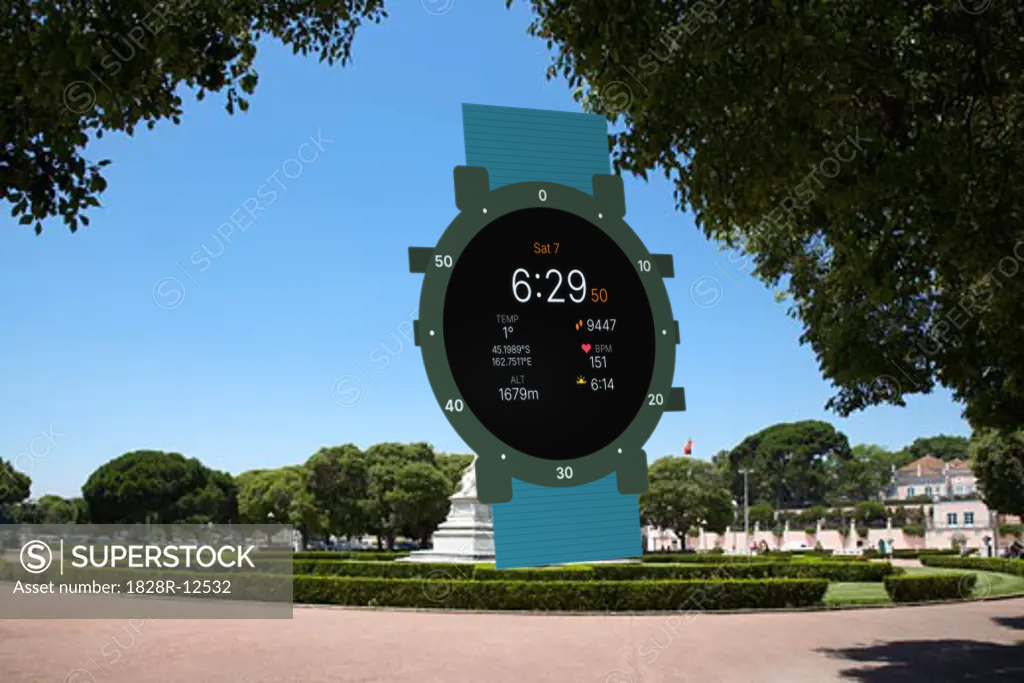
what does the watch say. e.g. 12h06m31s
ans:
6h29m50s
